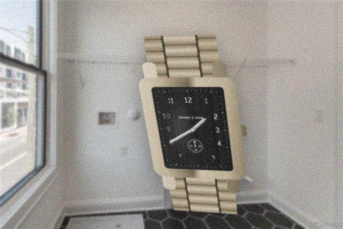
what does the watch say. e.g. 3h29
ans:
1h40
